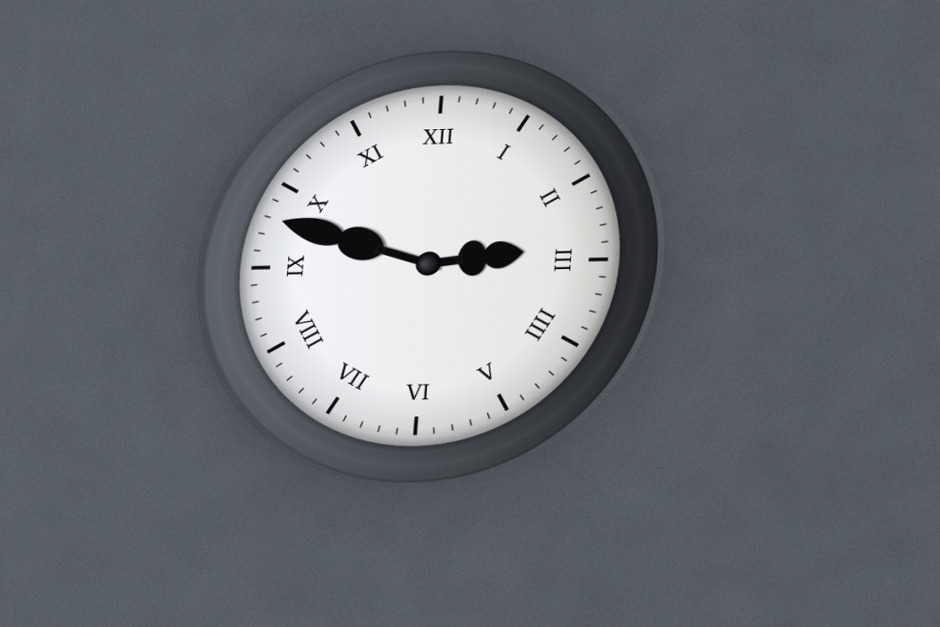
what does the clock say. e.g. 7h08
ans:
2h48
